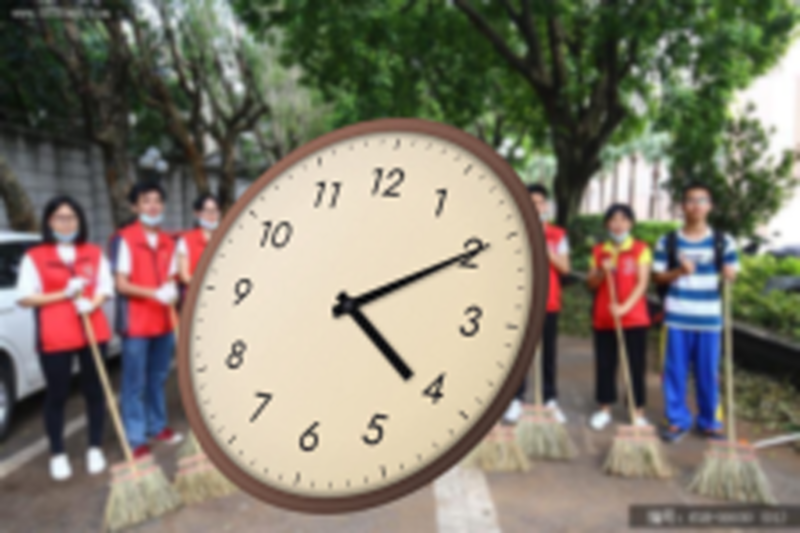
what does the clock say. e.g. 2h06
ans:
4h10
